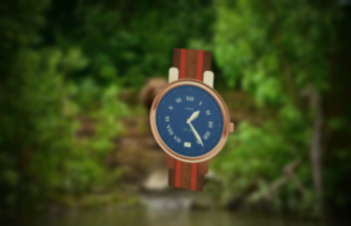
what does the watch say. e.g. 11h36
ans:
1h24
